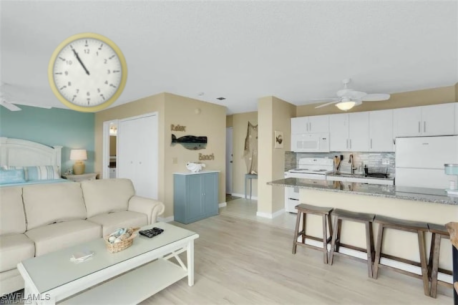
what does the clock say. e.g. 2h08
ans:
10h55
